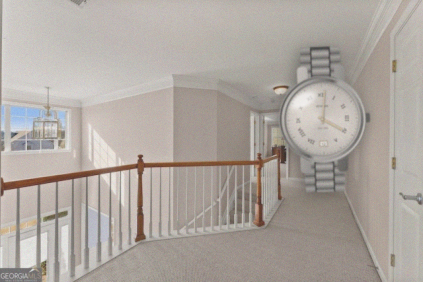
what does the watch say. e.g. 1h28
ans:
4h01
